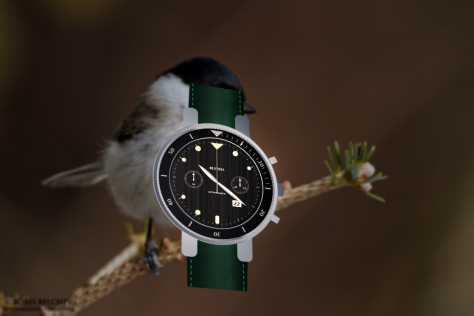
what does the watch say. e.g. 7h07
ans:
10h21
